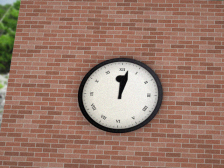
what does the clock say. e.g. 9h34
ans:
12h02
